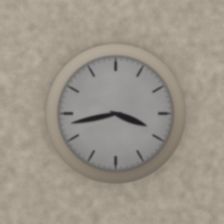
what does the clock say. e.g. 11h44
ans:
3h43
